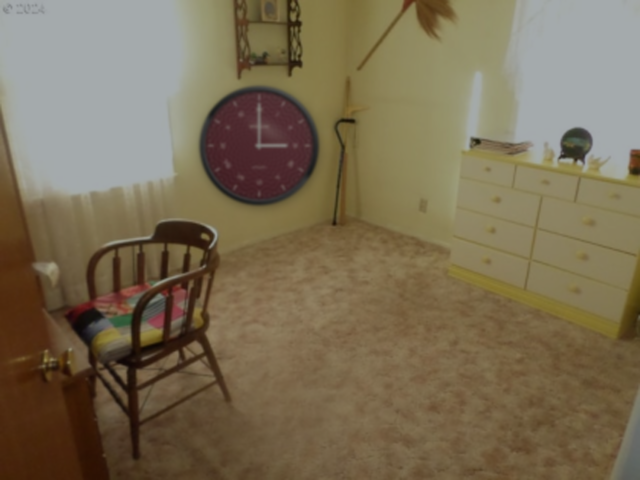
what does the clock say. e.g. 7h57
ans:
3h00
